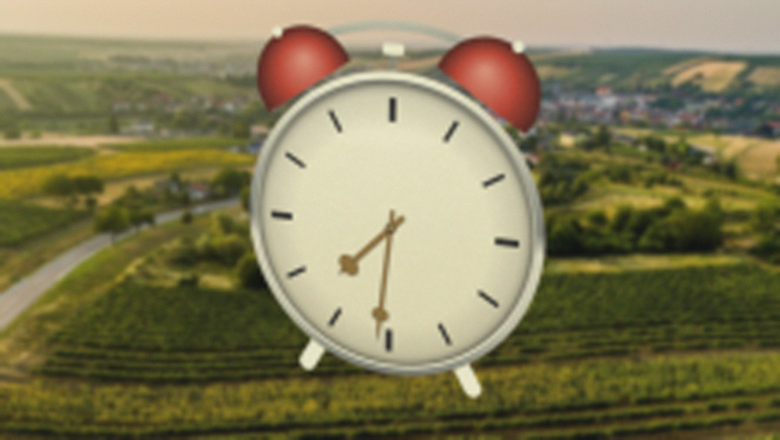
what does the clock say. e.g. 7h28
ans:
7h31
